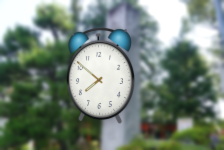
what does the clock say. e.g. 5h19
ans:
7h51
